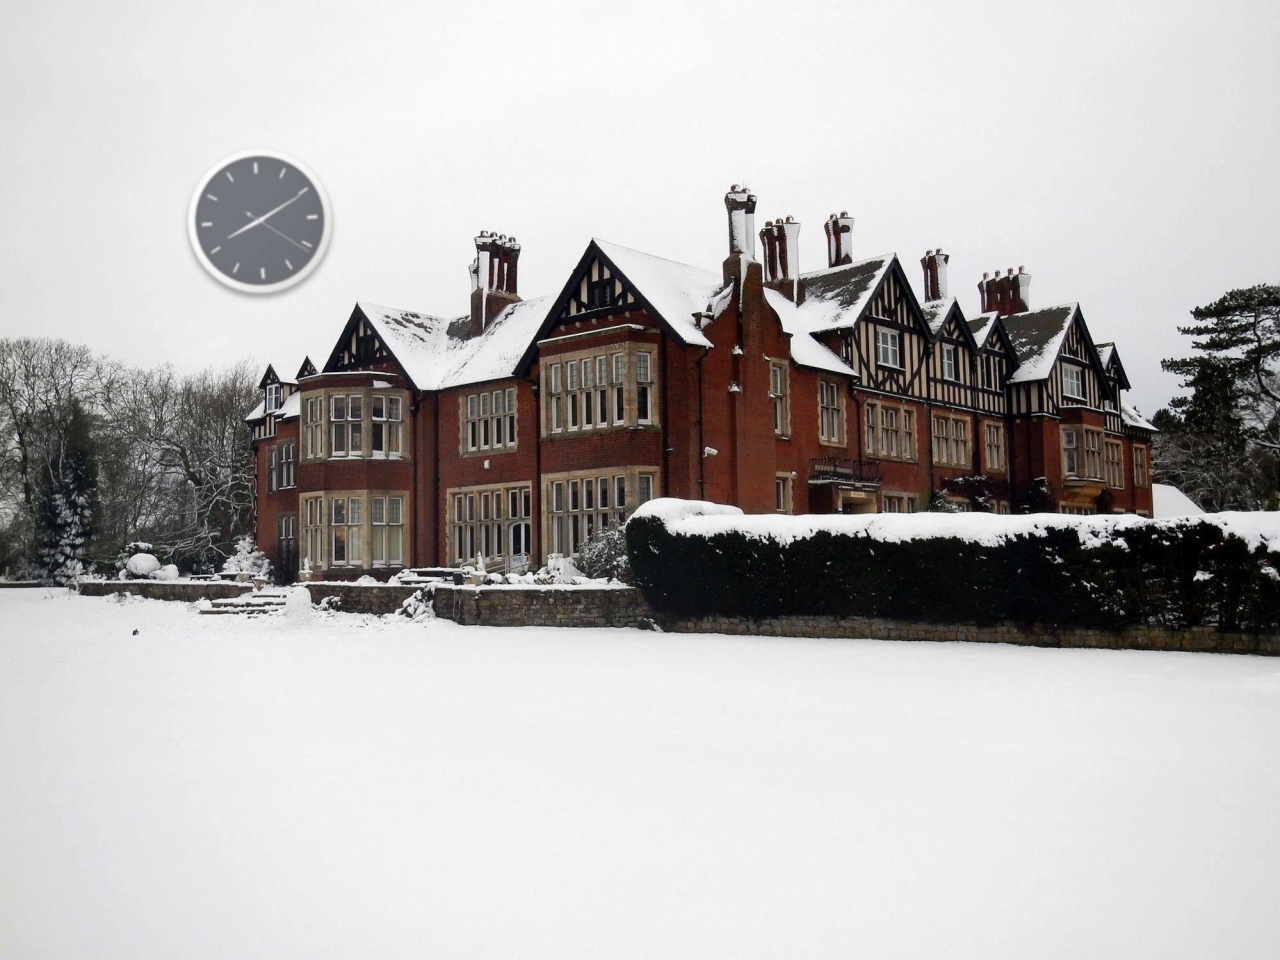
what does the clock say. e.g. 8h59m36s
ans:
8h10m21s
